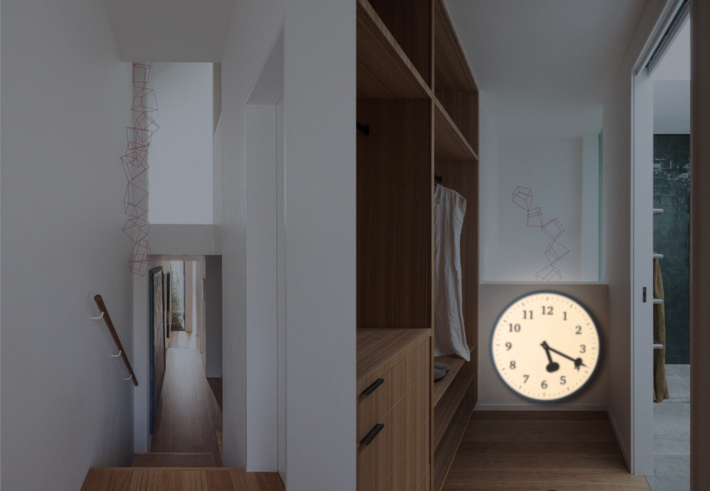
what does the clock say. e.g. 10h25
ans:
5h19
